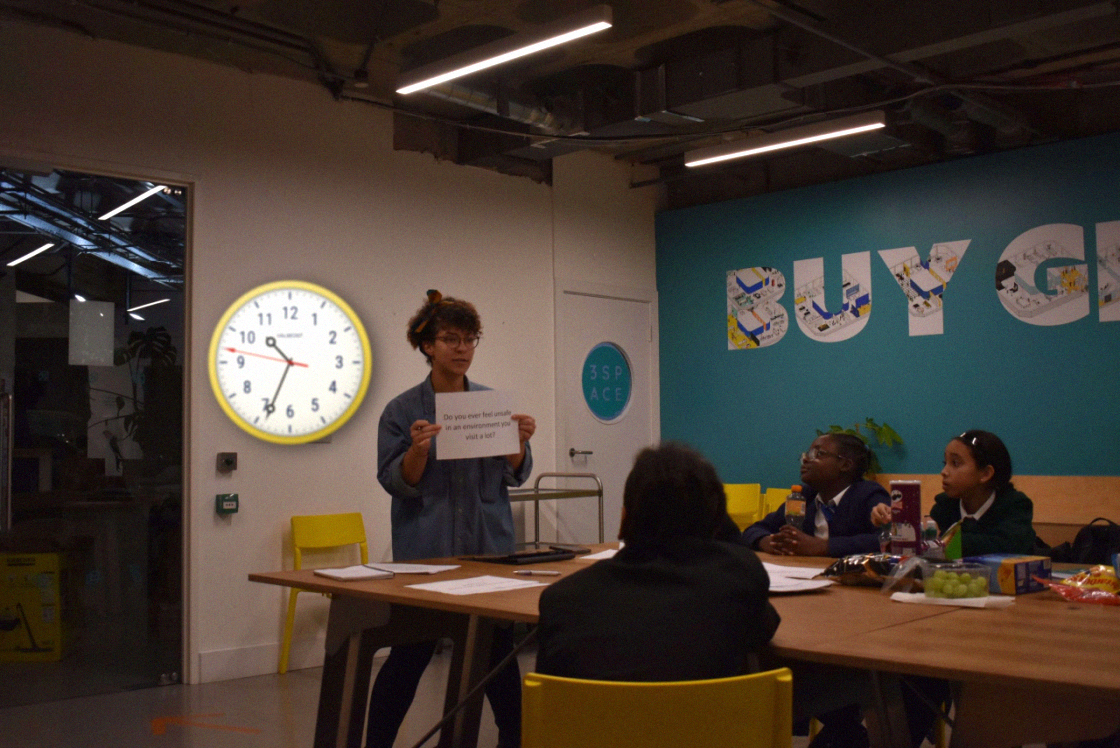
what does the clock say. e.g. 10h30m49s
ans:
10h33m47s
